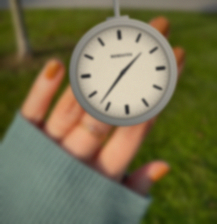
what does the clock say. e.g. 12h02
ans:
1h37
